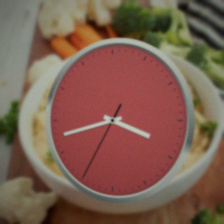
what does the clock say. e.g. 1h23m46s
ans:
3h42m35s
